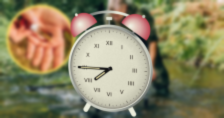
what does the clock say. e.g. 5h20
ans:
7h45
